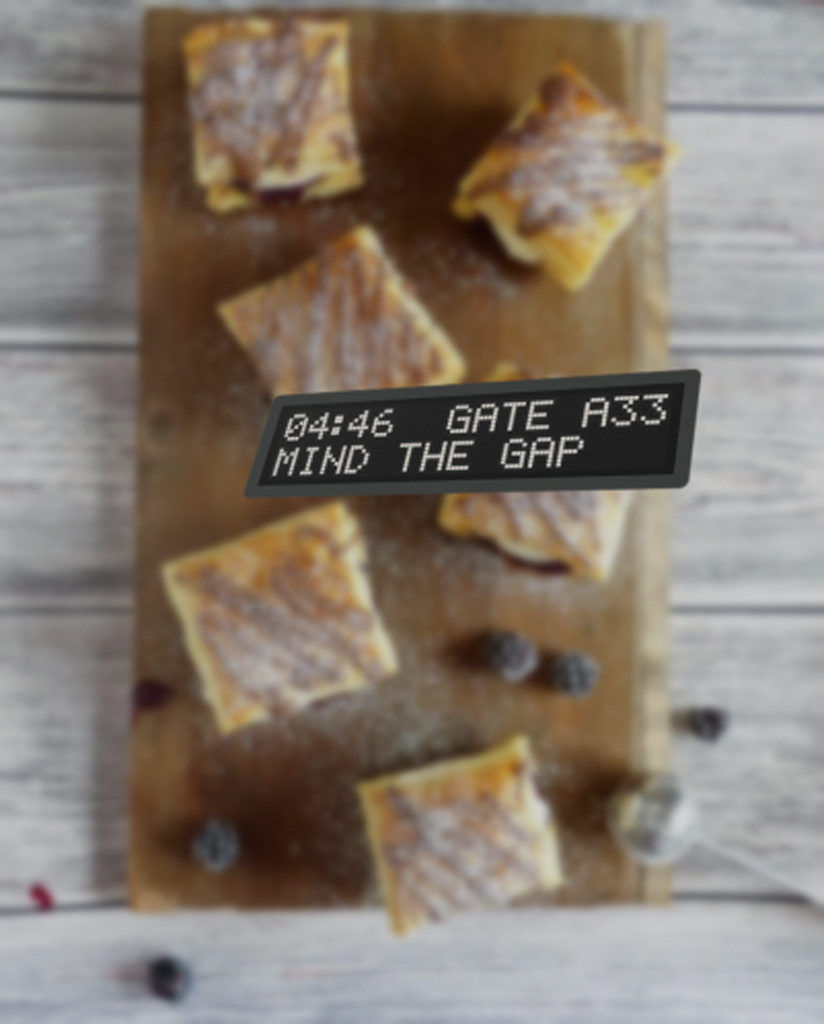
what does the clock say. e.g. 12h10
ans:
4h46
